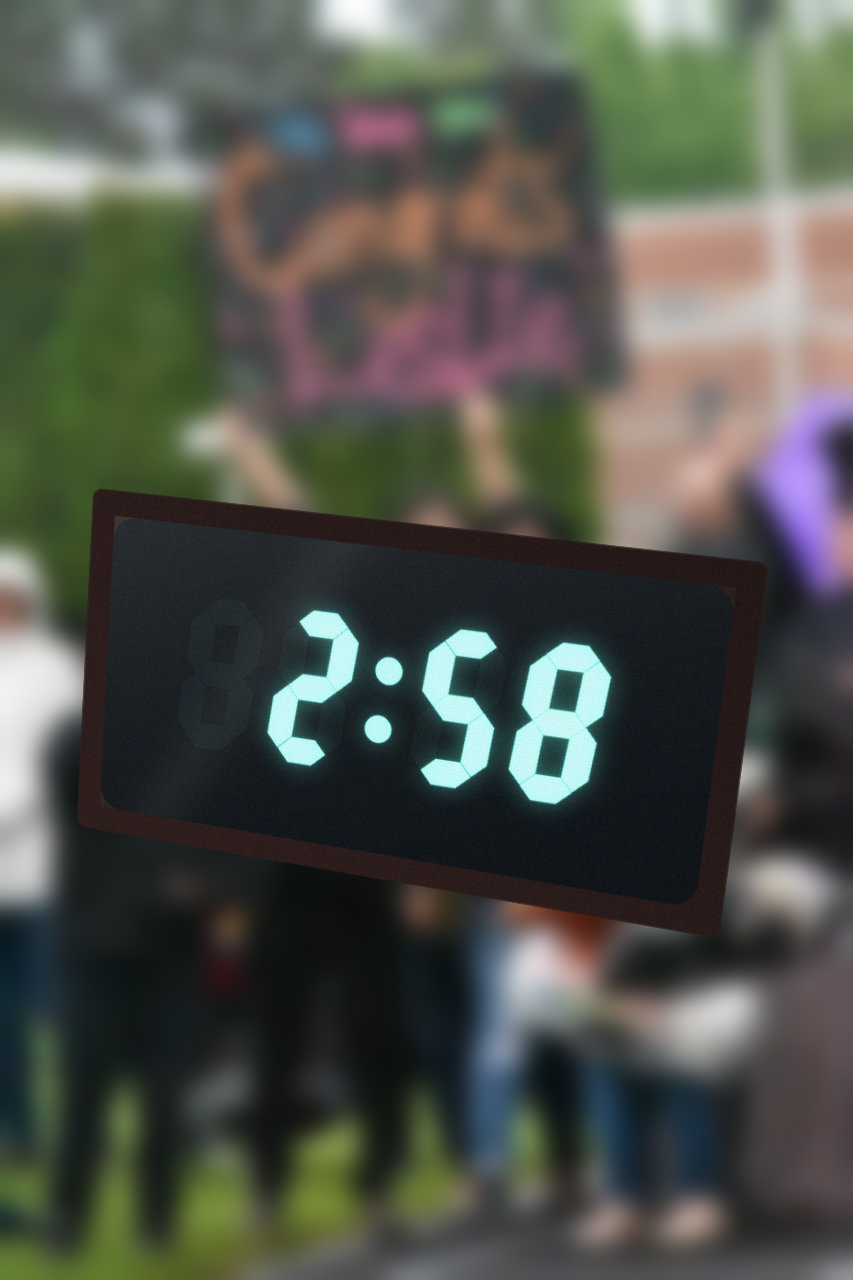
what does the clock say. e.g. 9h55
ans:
2h58
